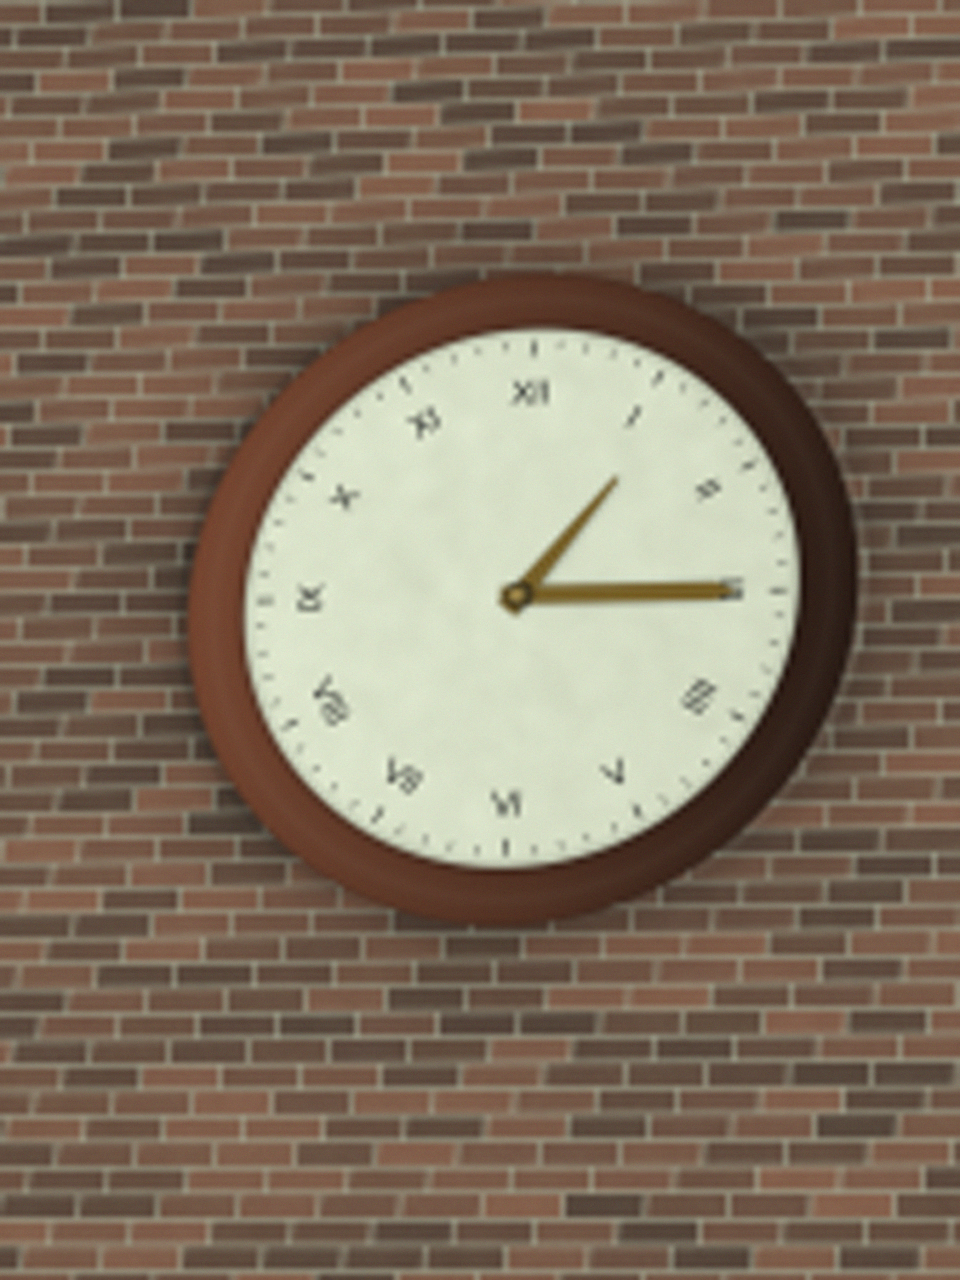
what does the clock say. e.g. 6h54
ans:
1h15
